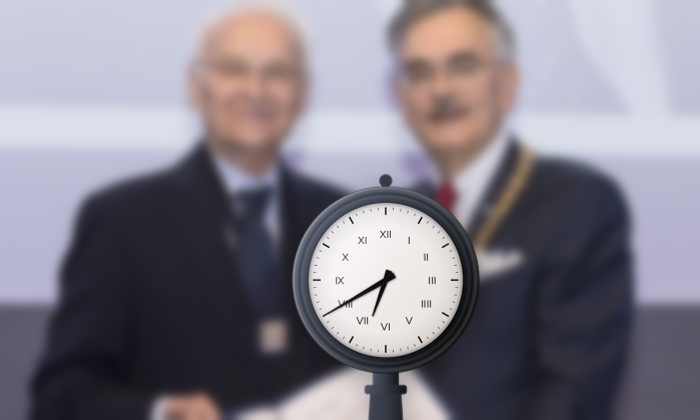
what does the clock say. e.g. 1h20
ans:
6h40
